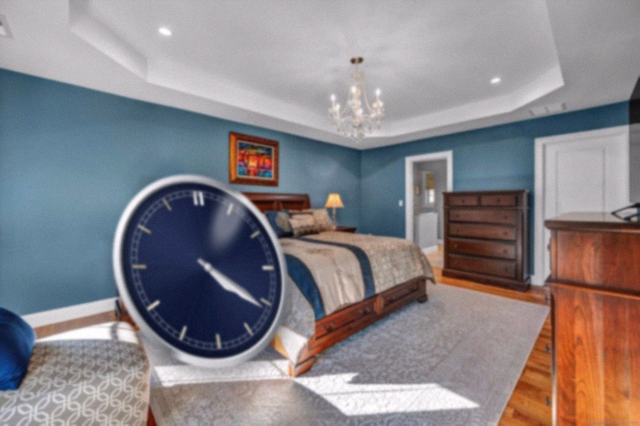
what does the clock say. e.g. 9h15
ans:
4h21
